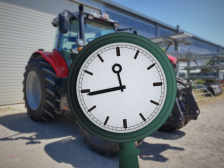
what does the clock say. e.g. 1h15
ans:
11h44
